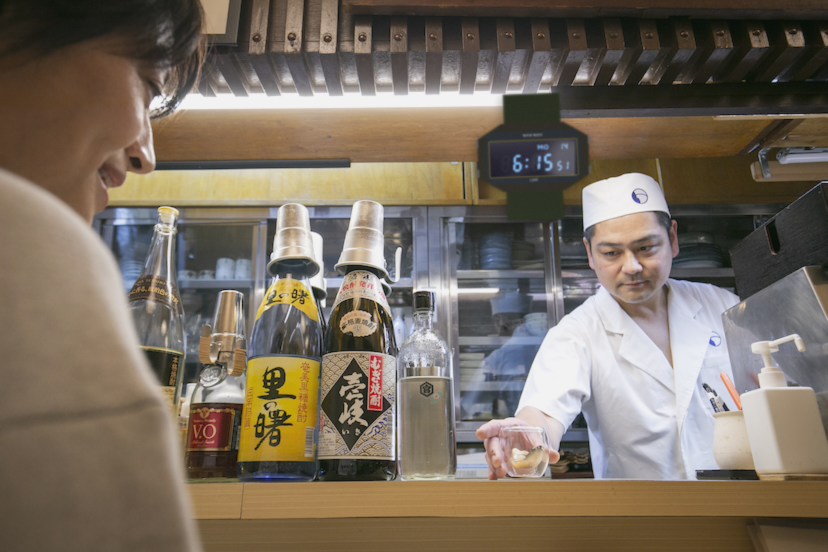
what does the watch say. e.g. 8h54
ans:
6h15
